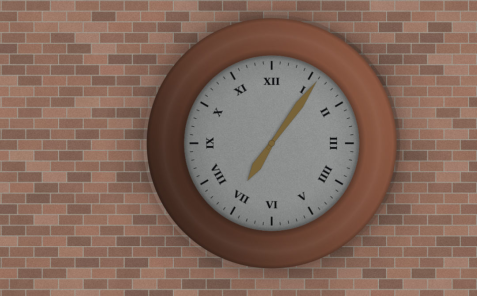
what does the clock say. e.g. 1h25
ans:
7h06
